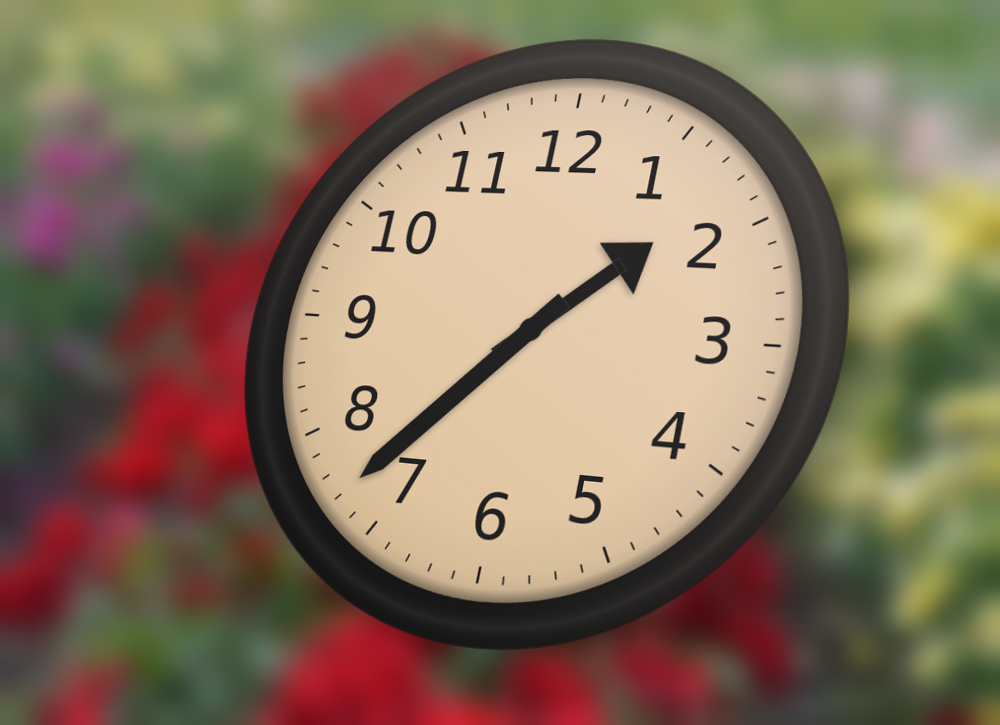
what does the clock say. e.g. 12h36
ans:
1h37
